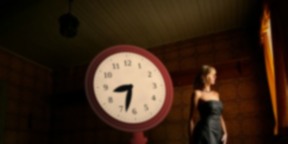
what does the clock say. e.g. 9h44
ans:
8h33
